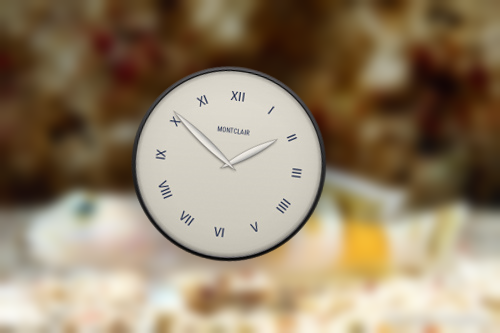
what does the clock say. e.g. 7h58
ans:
1h51
